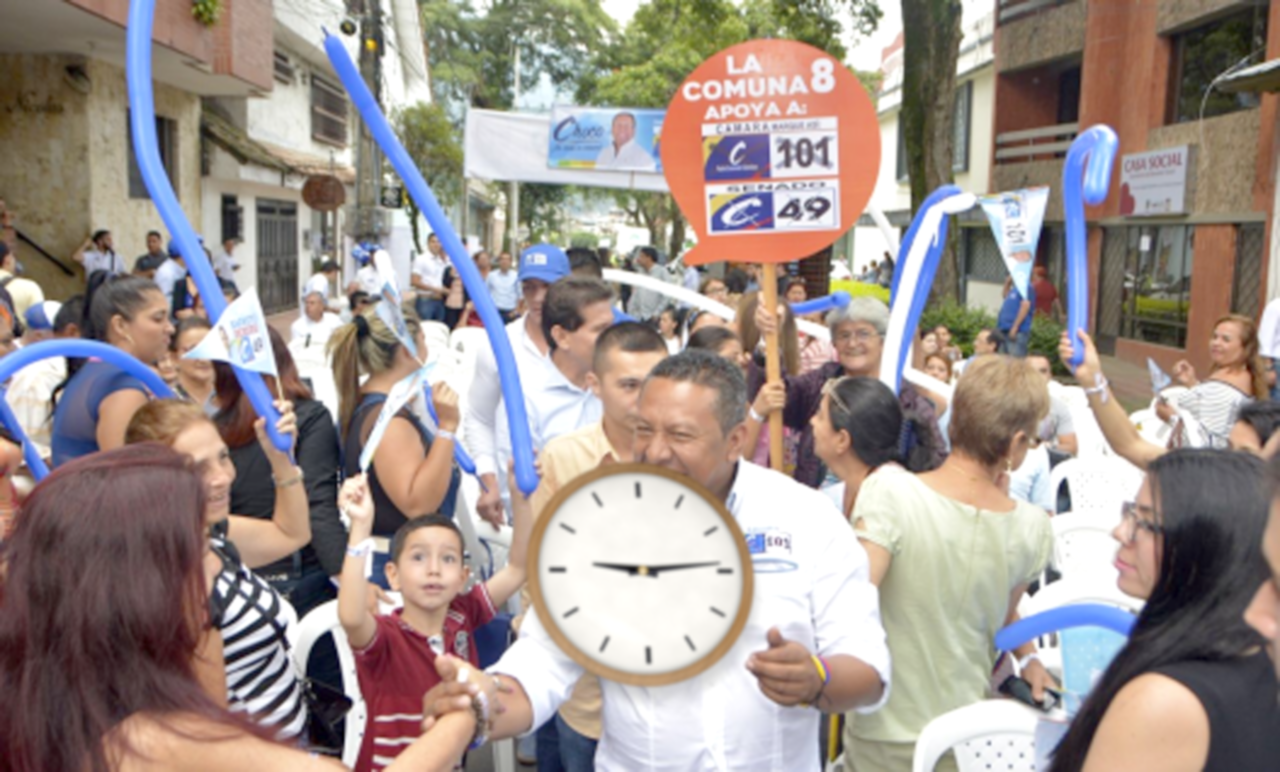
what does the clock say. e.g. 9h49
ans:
9h14
